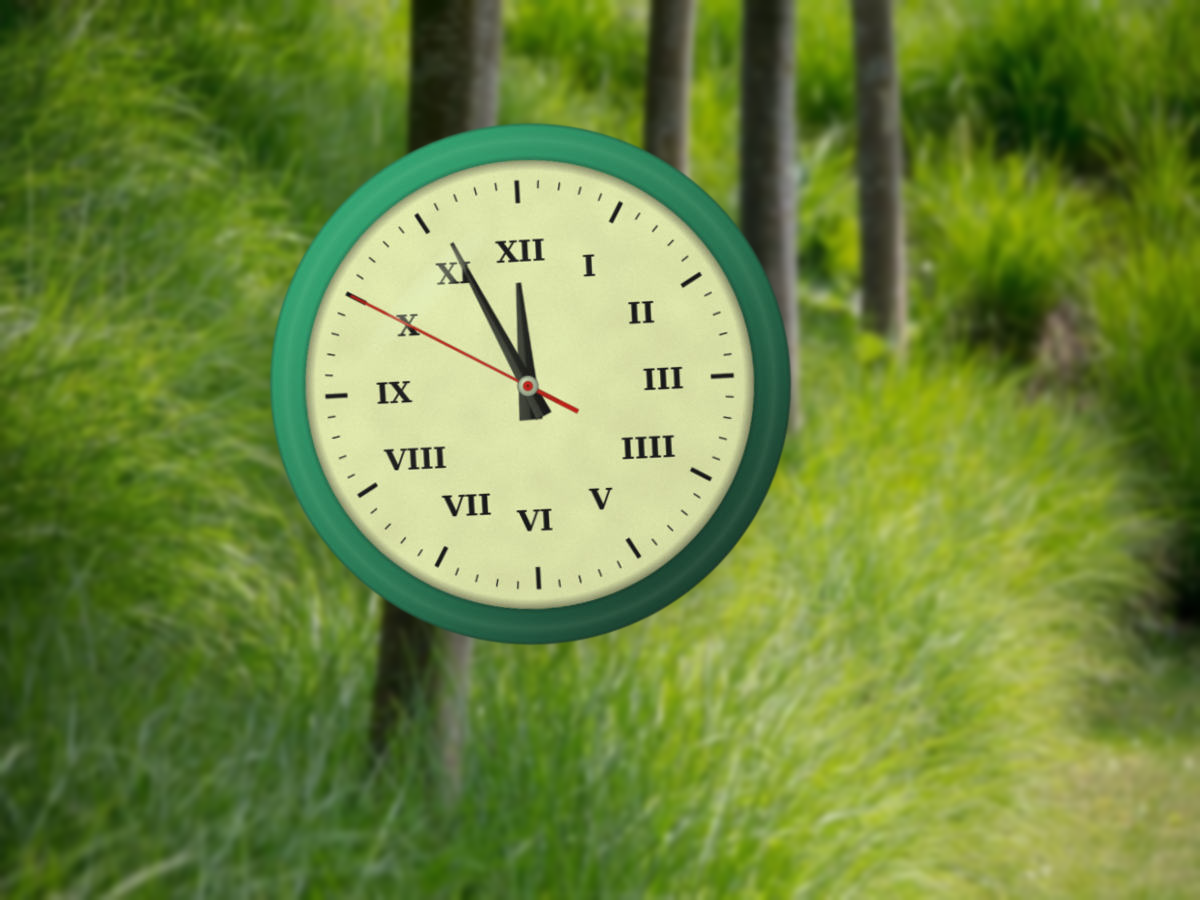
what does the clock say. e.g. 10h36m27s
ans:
11h55m50s
